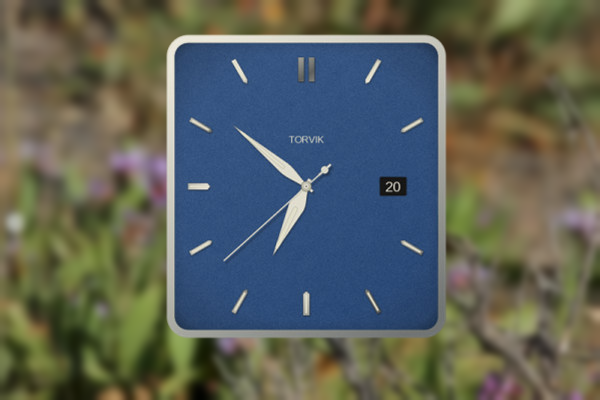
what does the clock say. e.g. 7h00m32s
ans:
6h51m38s
